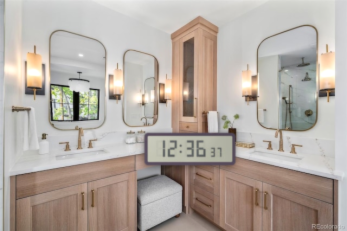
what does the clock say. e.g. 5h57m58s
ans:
12h36m37s
